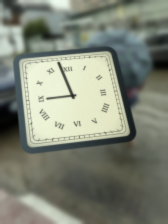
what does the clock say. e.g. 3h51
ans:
8h58
